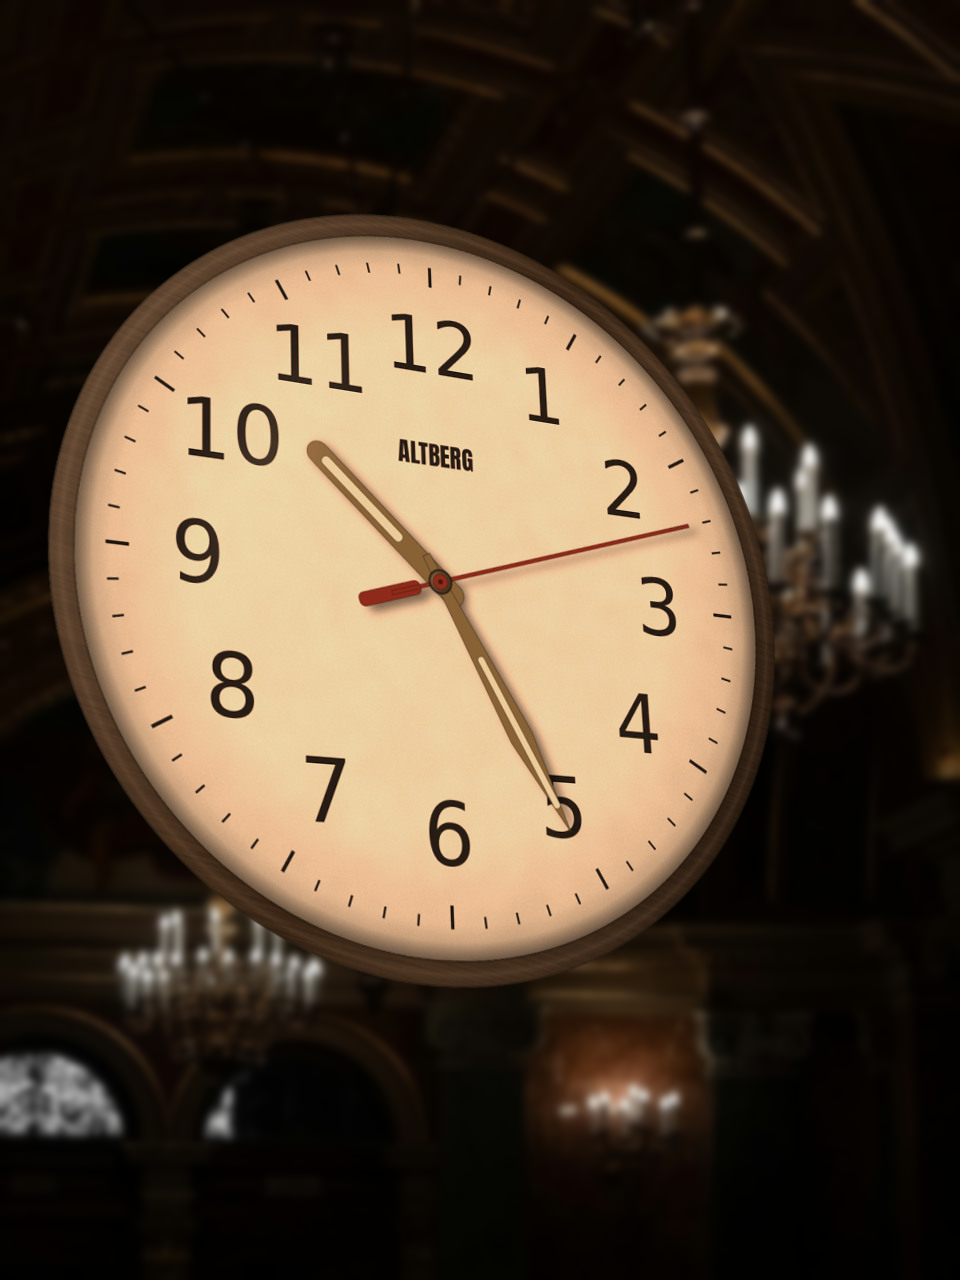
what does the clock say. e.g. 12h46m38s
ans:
10h25m12s
